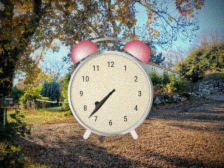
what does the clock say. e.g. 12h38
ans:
7h37
